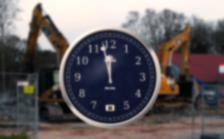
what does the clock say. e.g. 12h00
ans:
11h58
